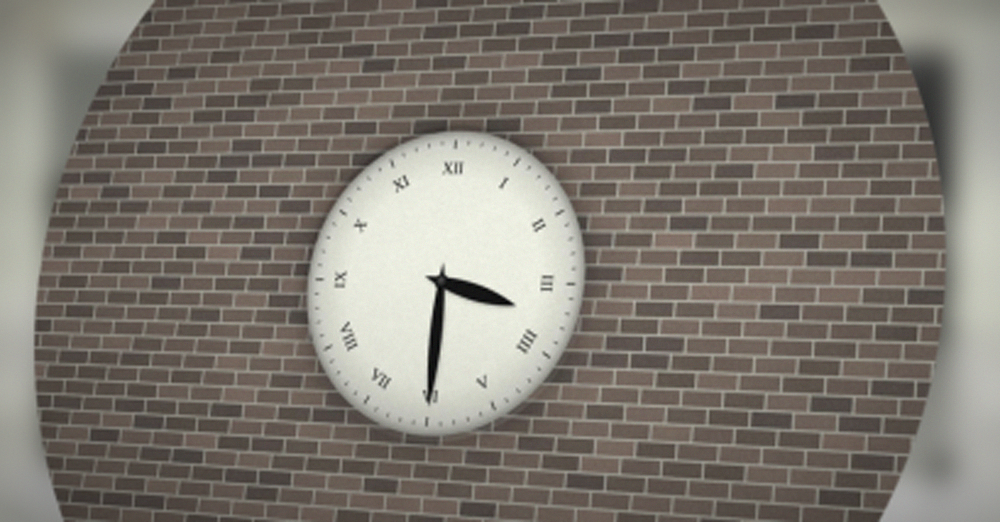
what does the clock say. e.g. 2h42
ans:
3h30
